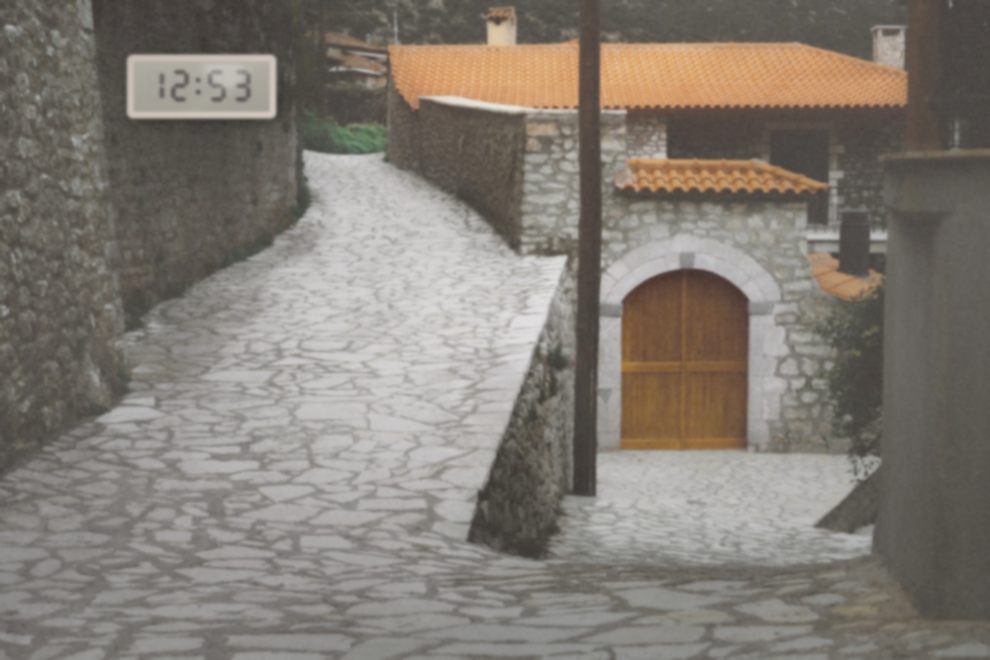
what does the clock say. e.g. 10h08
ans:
12h53
